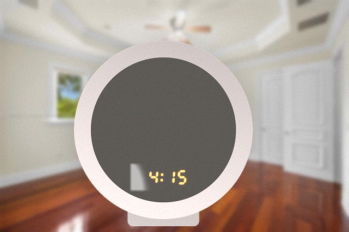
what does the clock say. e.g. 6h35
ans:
4h15
